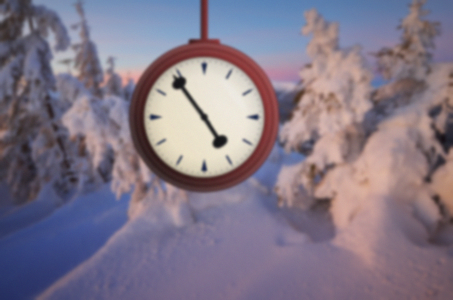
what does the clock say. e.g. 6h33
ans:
4h54
